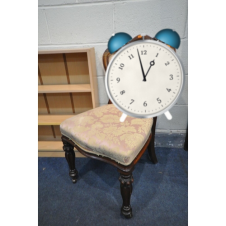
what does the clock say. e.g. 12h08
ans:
12h58
